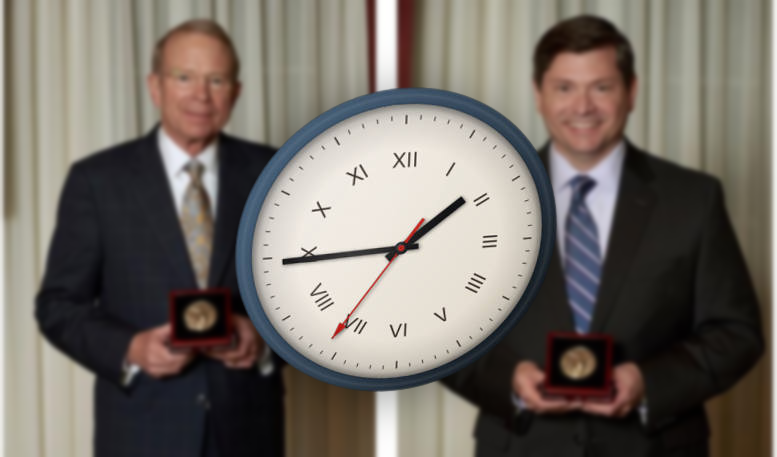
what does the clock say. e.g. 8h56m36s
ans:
1h44m36s
